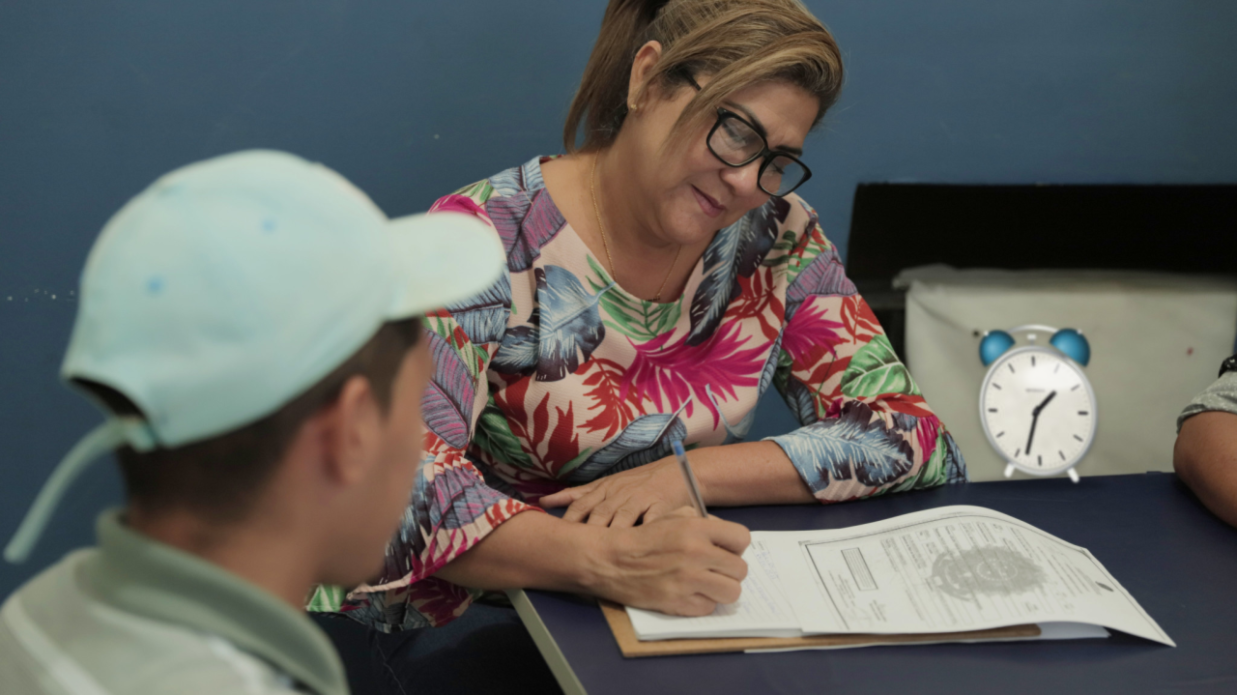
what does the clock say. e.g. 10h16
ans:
1h33
